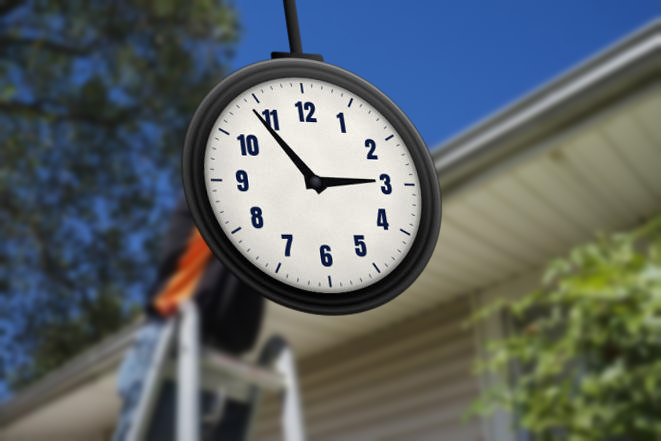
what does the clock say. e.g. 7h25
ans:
2h54
